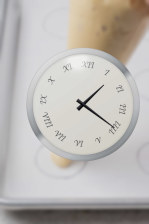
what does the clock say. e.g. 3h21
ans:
1h20
